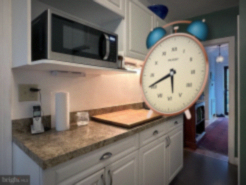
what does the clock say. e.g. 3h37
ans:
5h41
